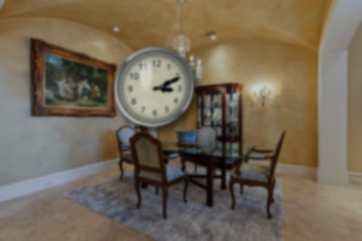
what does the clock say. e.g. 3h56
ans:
3h11
